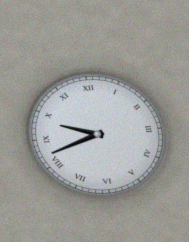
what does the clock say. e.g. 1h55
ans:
9h42
